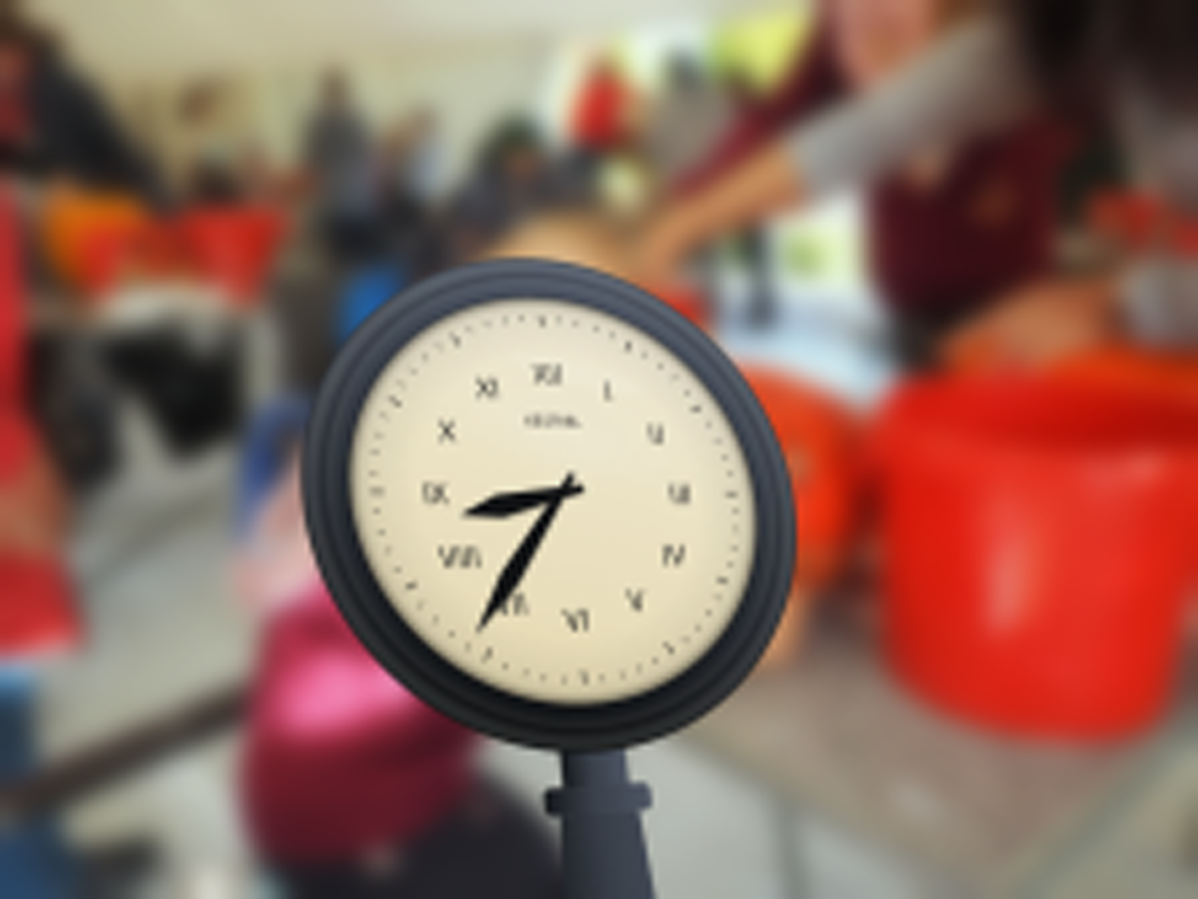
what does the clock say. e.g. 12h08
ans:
8h36
